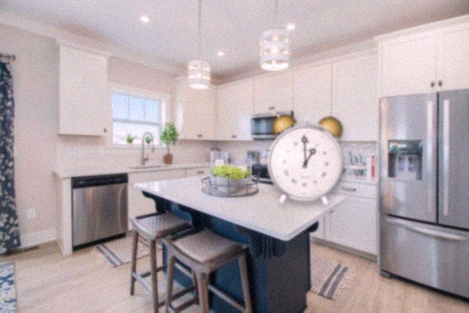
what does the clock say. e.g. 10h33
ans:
12h59
